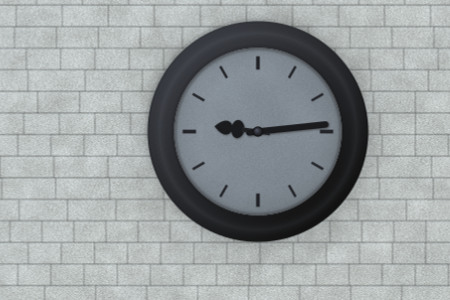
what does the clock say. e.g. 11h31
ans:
9h14
